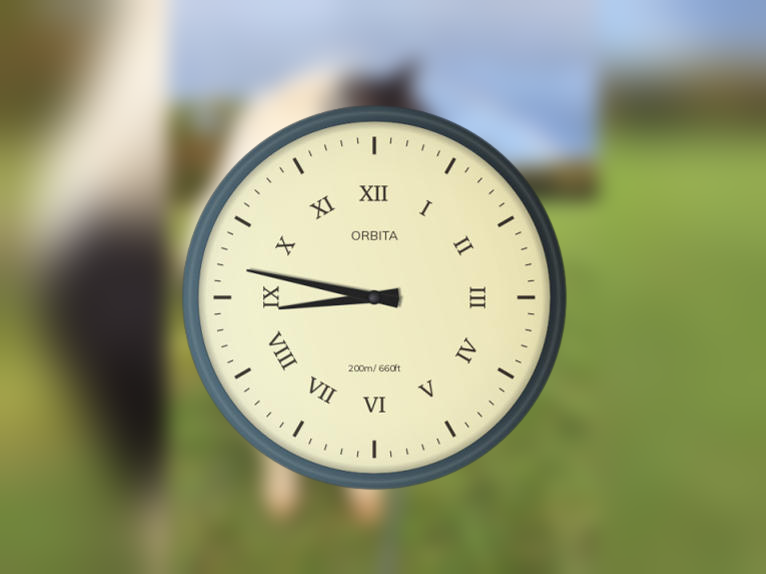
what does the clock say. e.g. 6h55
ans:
8h47
